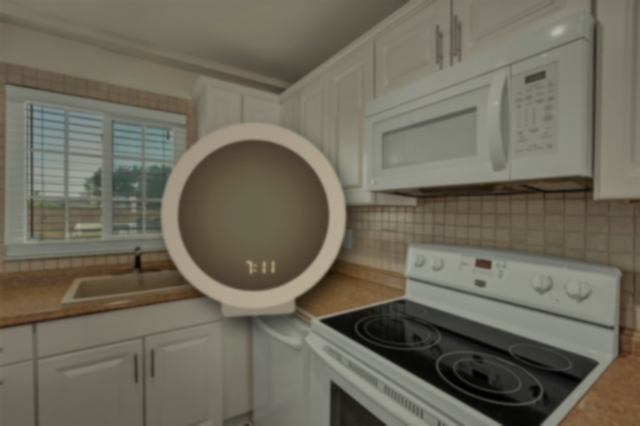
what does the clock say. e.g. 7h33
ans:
7h11
